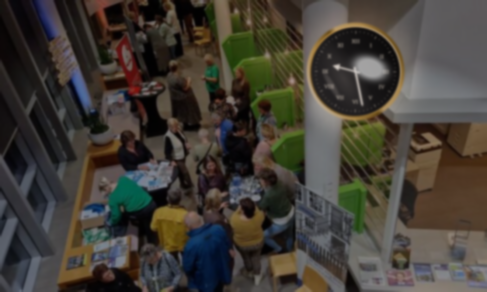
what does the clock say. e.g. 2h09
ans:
9h28
